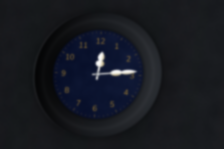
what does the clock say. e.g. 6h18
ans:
12h14
